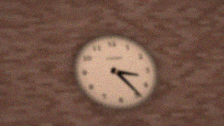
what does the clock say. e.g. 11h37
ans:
3h24
